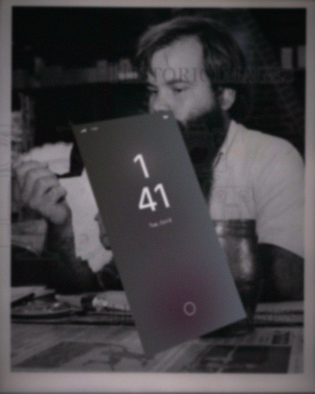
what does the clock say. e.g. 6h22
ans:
1h41
